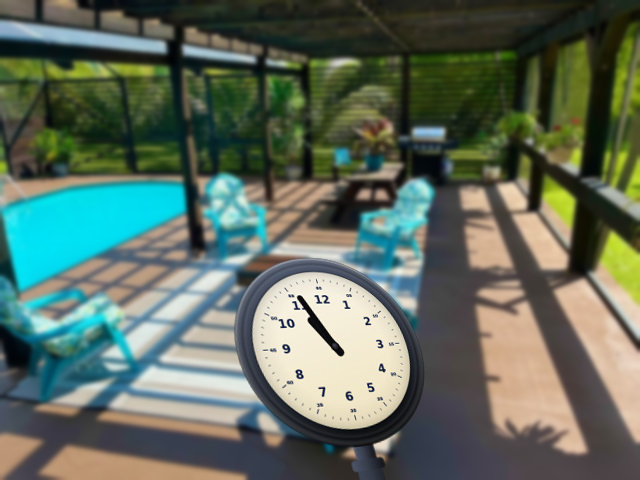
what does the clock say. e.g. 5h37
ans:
10h56
